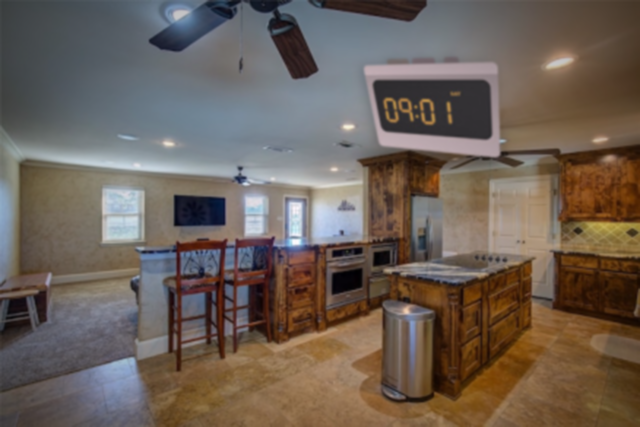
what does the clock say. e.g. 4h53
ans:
9h01
